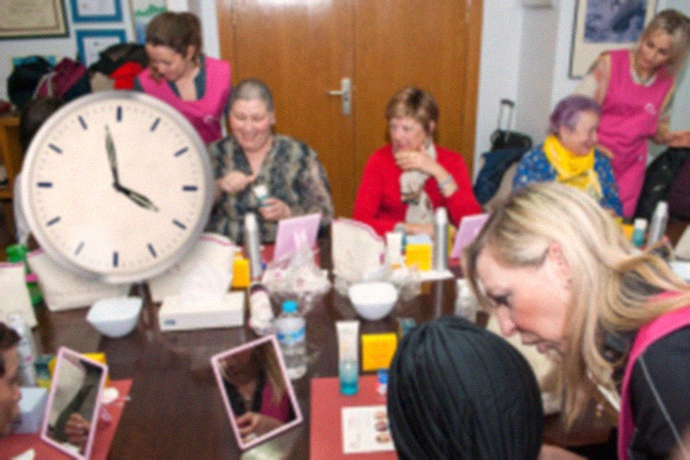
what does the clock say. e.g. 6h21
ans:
3h58
